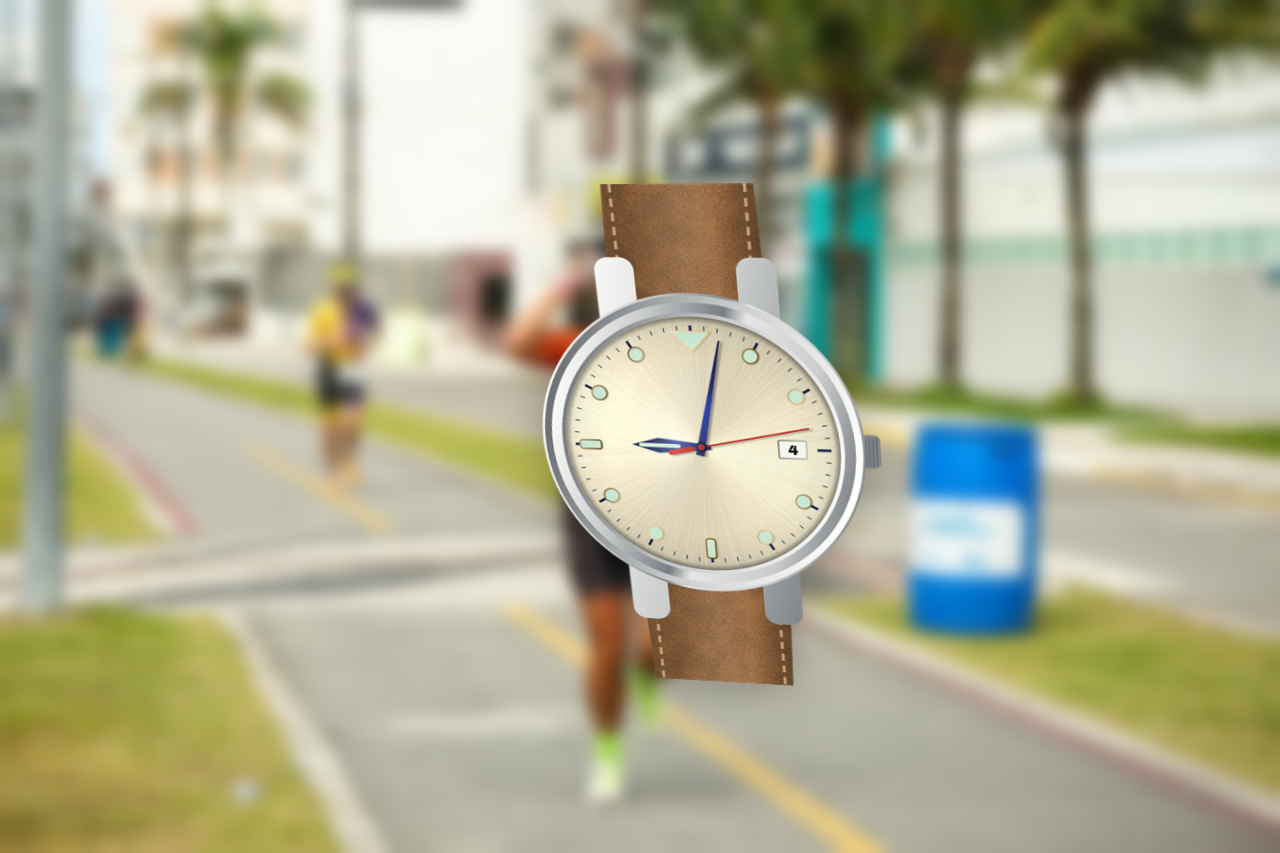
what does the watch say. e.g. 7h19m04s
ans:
9h02m13s
